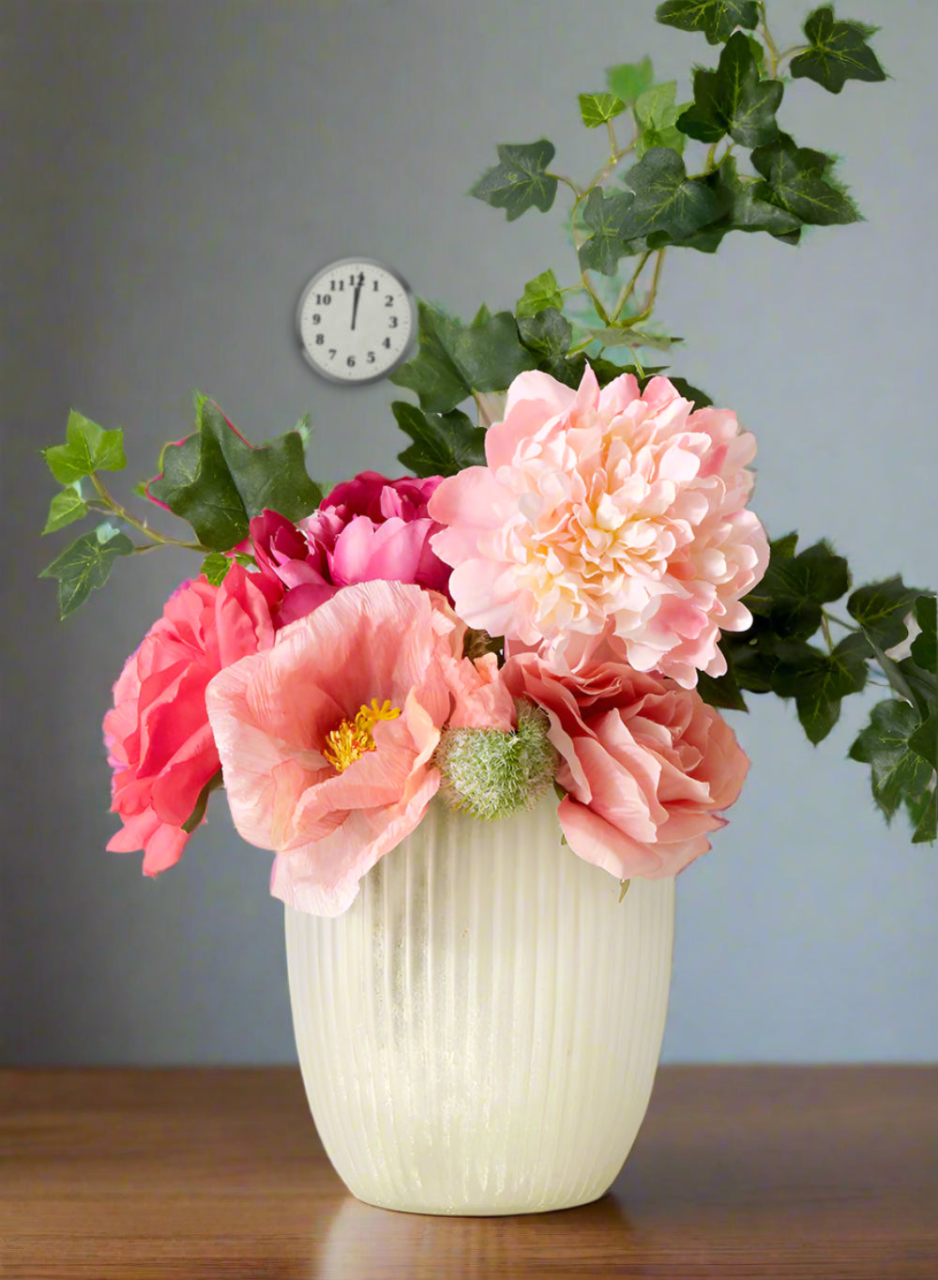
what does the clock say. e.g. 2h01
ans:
12h01
